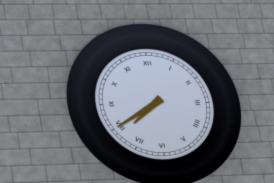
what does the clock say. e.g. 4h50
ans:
7h40
